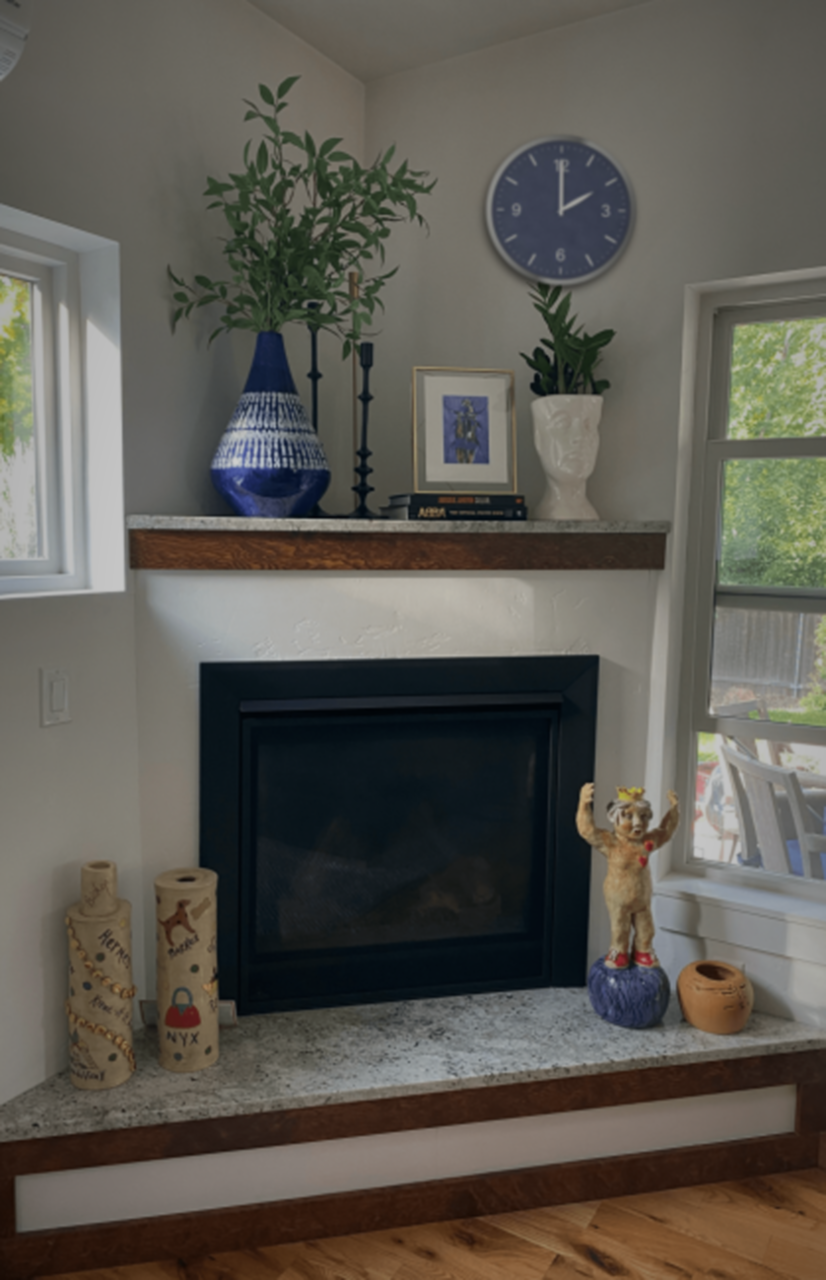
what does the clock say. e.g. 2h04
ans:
2h00
